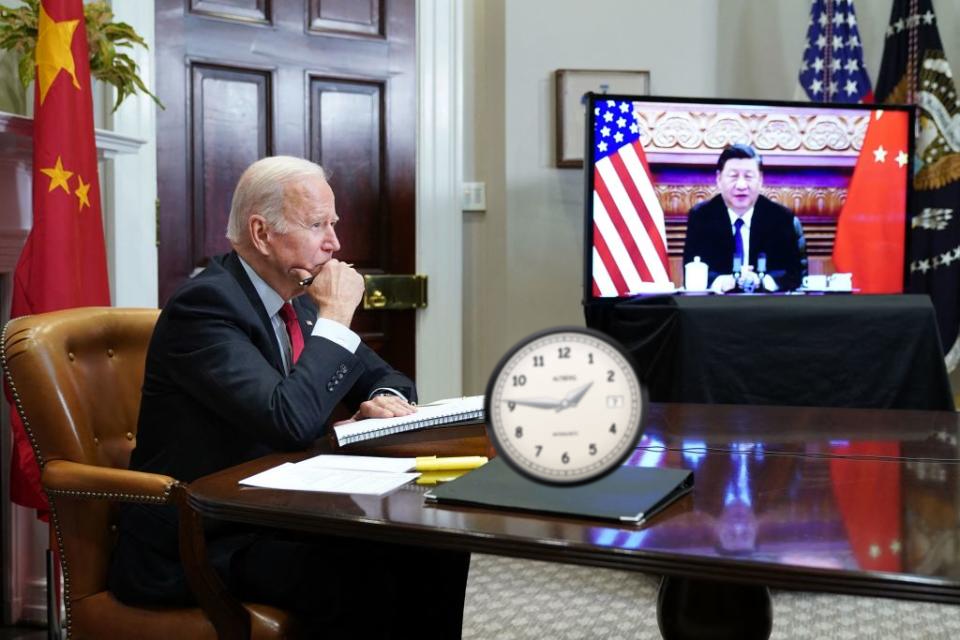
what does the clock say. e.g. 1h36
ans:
1h46
